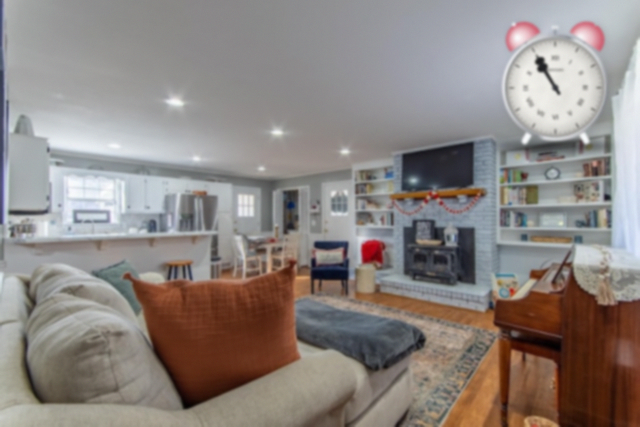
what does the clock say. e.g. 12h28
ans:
10h55
